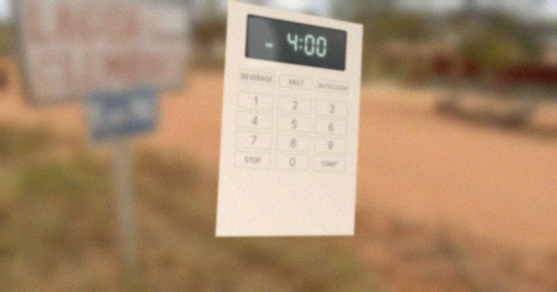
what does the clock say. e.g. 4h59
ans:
4h00
